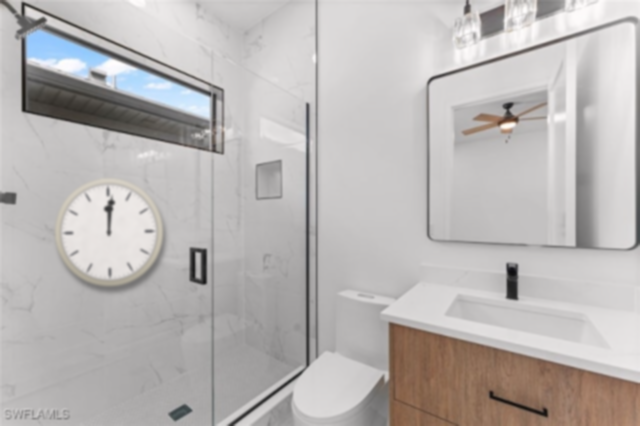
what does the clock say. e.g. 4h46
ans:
12h01
